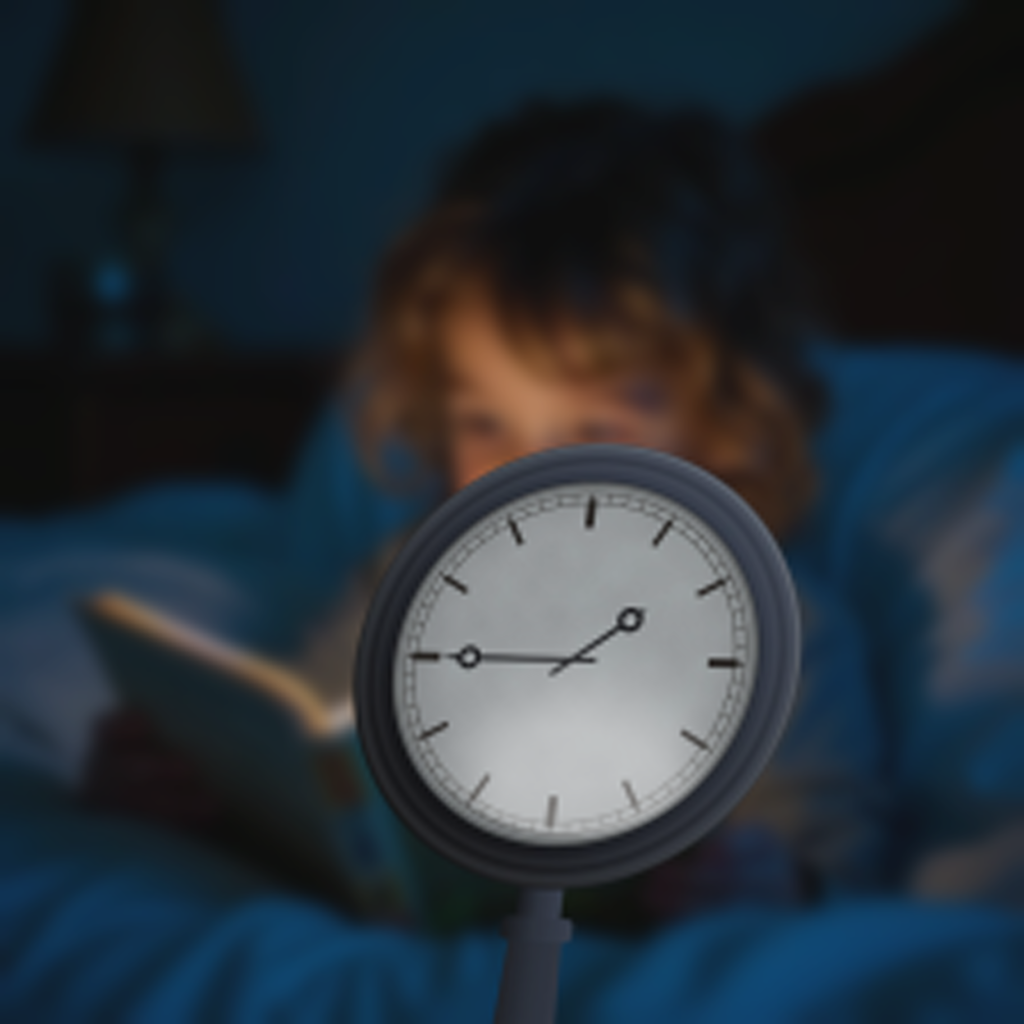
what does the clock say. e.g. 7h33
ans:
1h45
